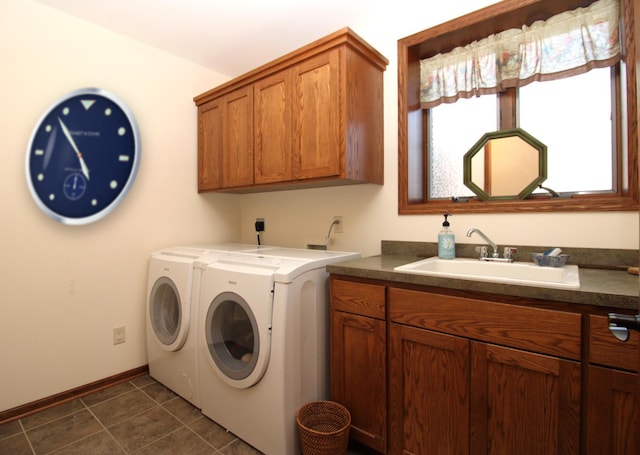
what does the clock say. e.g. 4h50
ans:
4h53
